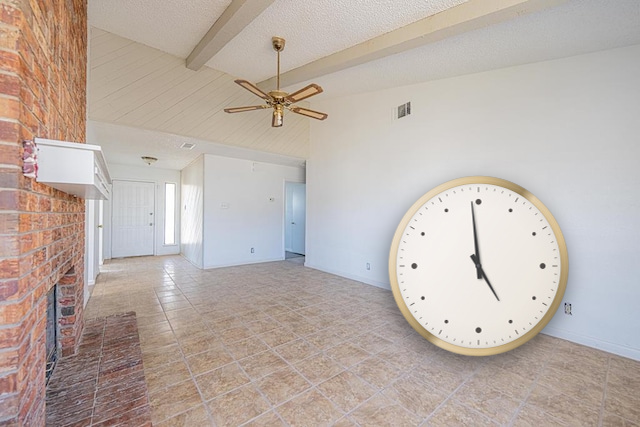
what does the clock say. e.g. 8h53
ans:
4h59
